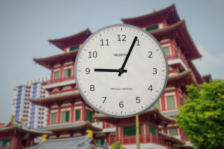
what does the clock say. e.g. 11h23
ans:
9h04
